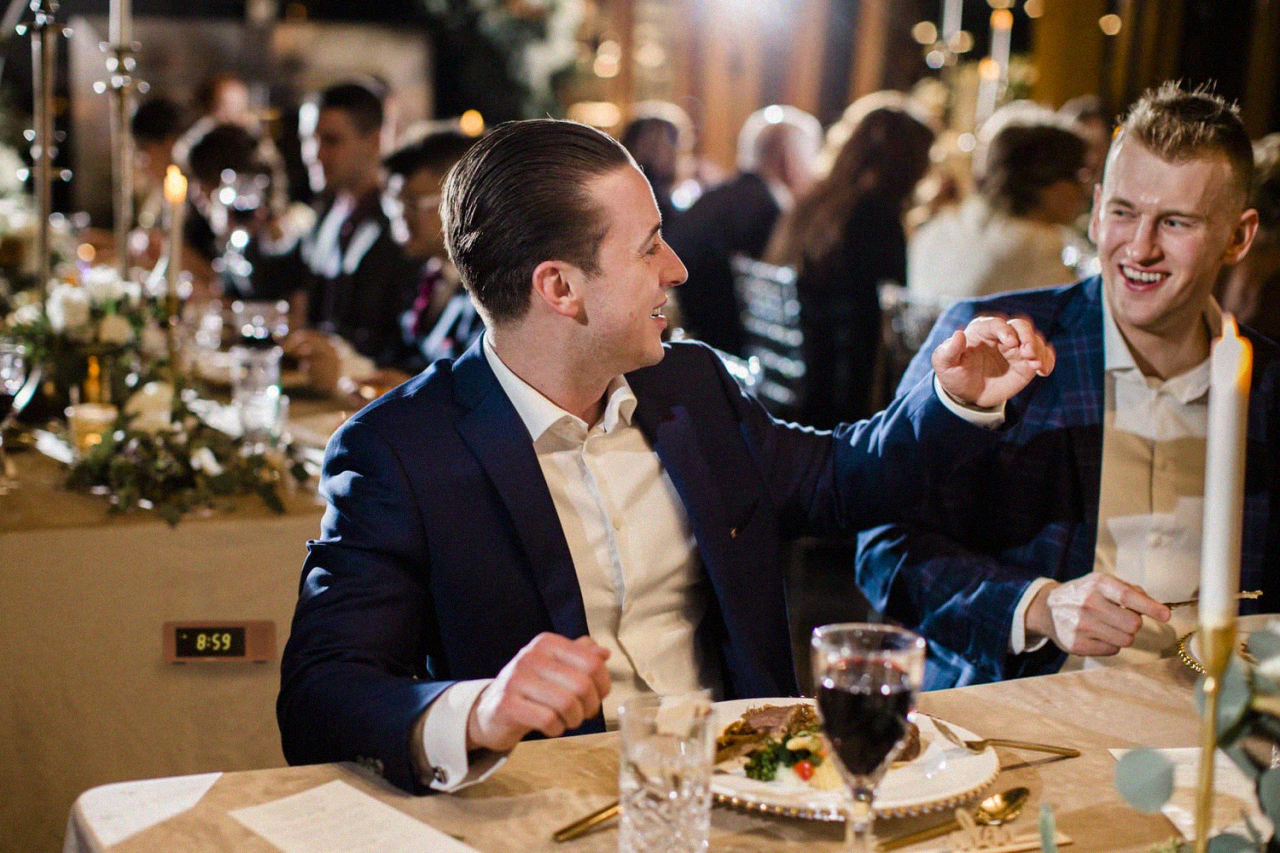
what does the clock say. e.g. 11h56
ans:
8h59
